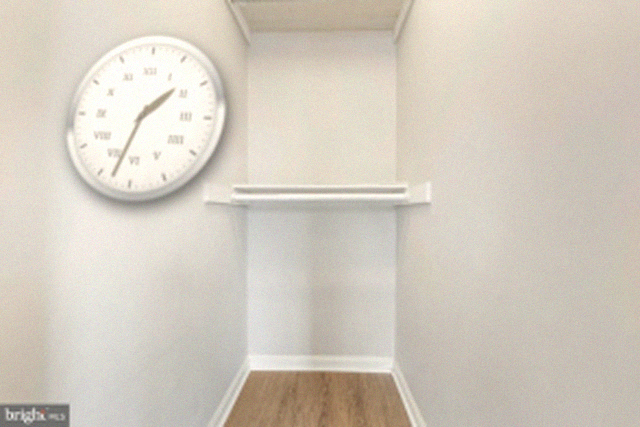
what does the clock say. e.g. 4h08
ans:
1h33
